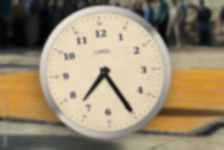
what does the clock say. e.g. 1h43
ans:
7h25
